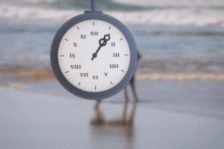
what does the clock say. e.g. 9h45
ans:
1h06
